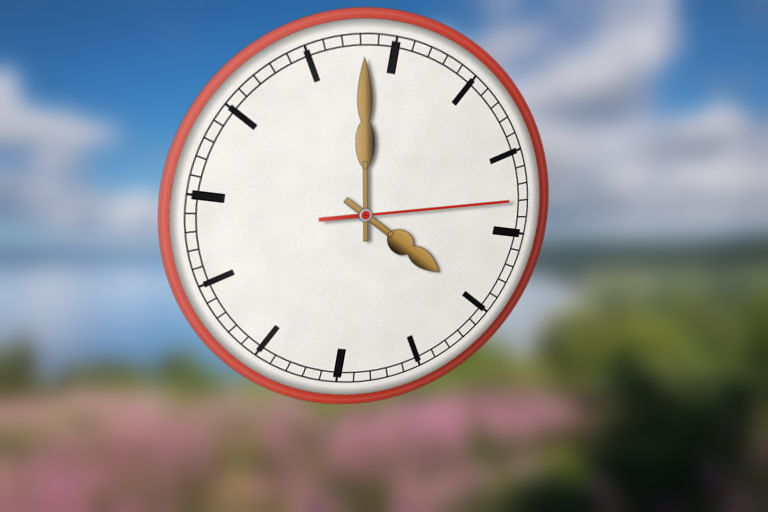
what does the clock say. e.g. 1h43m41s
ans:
3h58m13s
